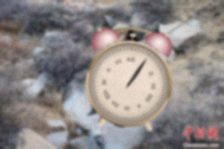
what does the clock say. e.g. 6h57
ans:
1h05
